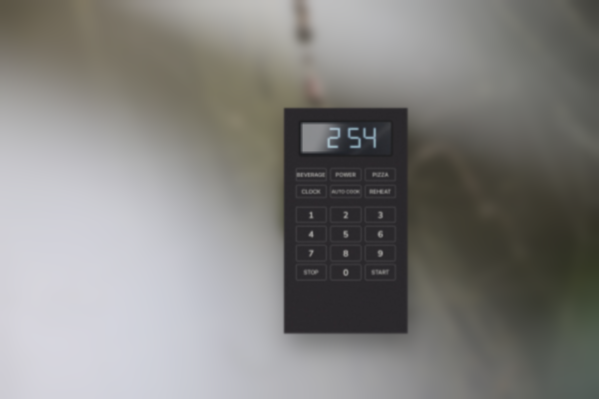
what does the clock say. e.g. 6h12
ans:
2h54
